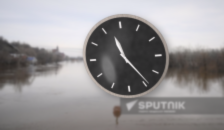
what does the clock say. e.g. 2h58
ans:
11h24
